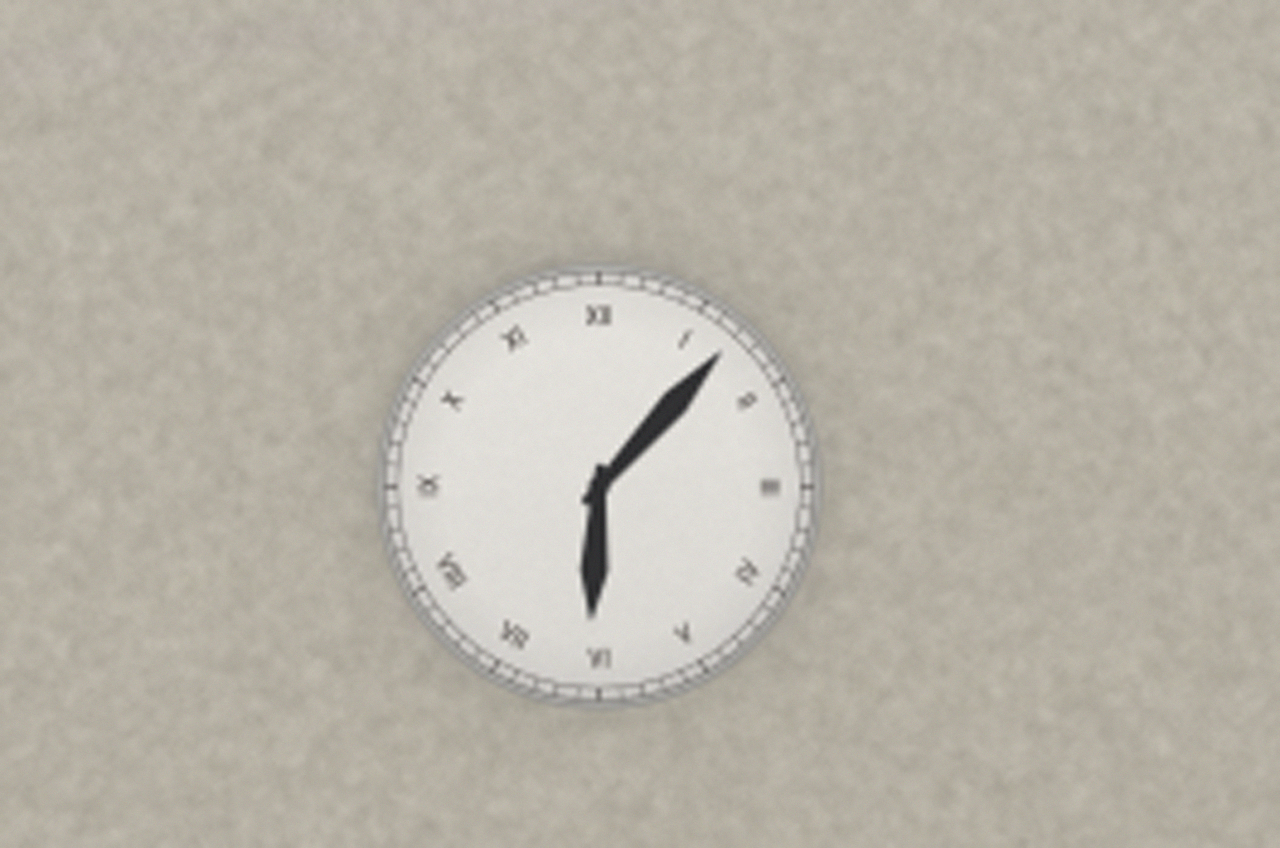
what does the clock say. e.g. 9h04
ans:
6h07
